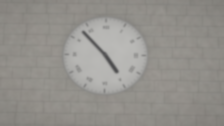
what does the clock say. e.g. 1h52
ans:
4h53
